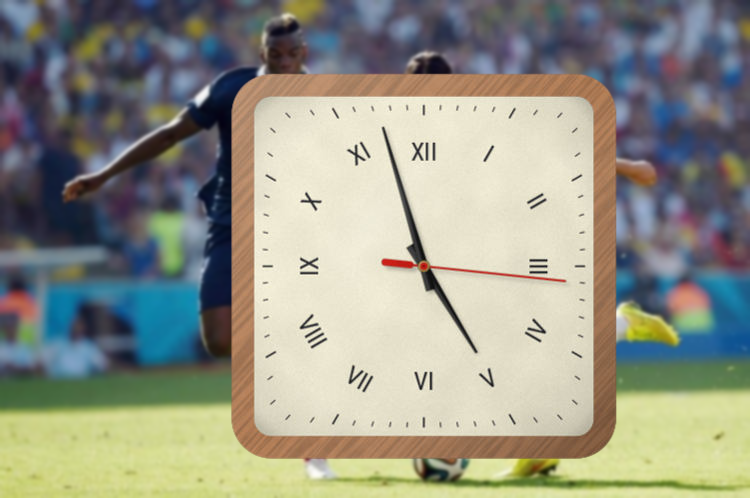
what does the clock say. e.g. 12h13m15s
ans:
4h57m16s
